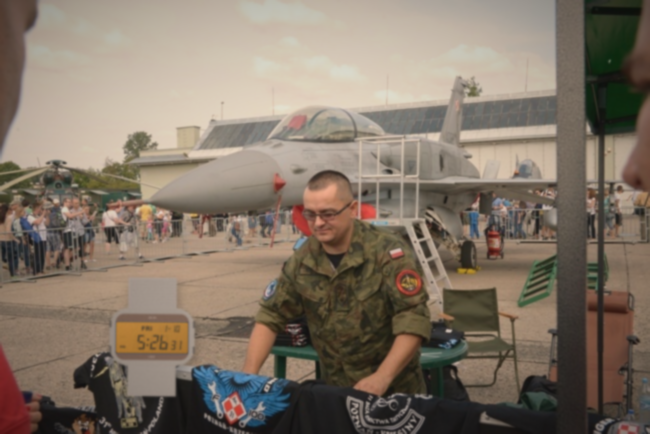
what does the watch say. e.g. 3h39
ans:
5h26
